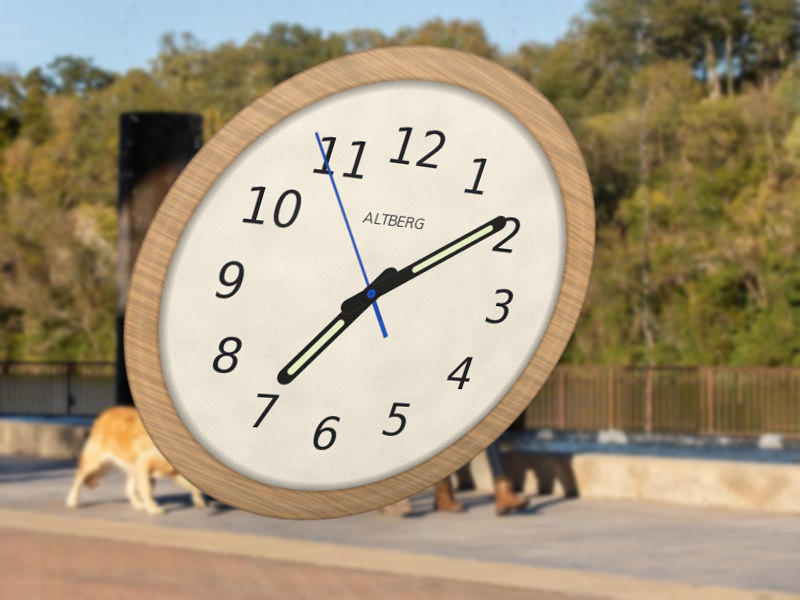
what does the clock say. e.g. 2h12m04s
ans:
7h08m54s
